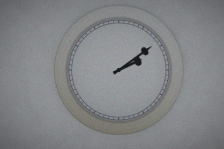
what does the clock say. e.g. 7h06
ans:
2h09
